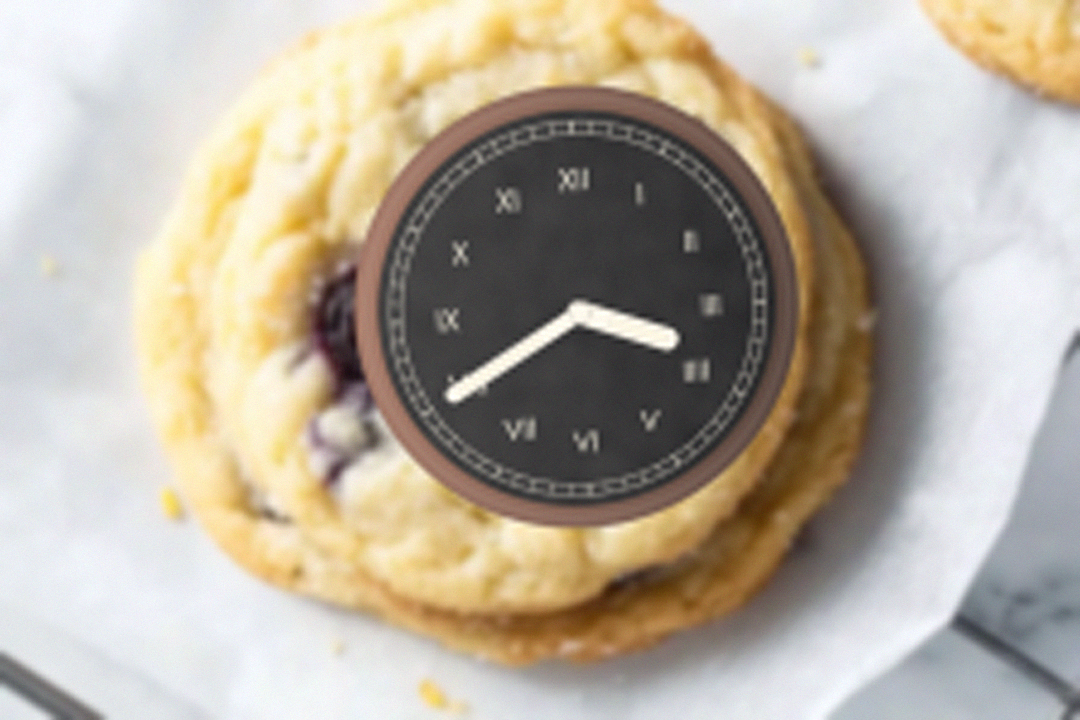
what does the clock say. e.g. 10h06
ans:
3h40
